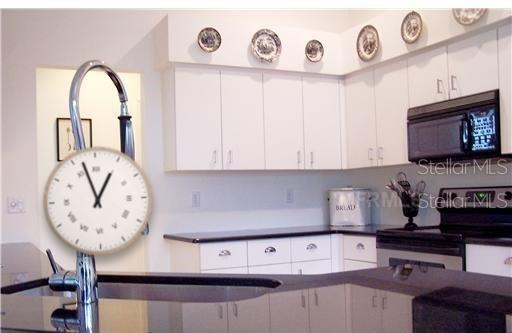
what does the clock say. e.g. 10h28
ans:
12h57
